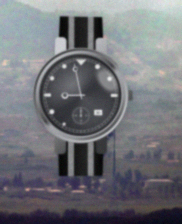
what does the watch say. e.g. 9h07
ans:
8h58
